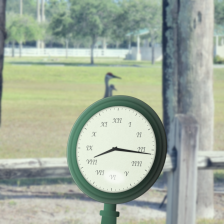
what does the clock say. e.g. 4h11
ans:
8h16
